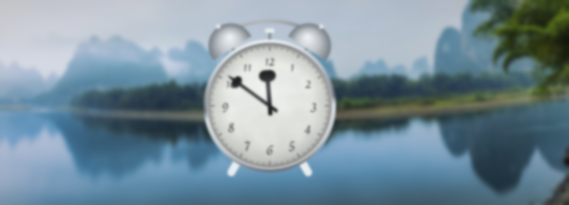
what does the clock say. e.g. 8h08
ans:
11h51
